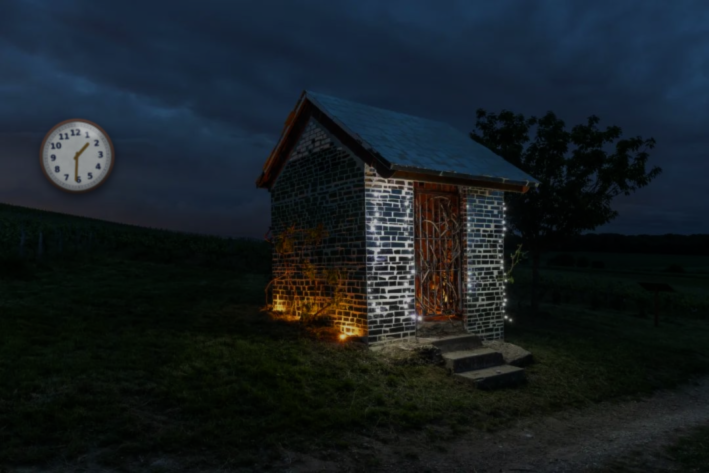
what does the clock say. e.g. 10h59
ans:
1h31
